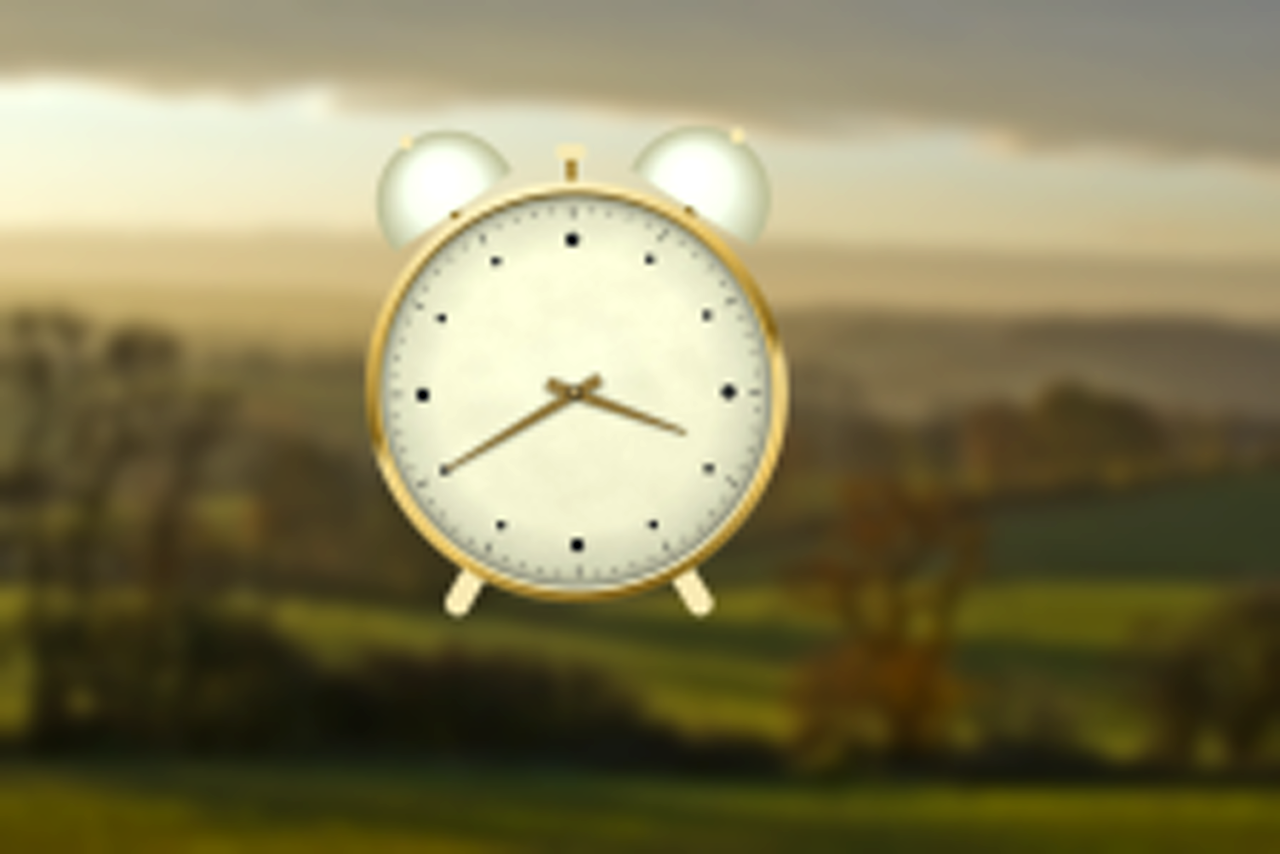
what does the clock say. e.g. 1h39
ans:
3h40
